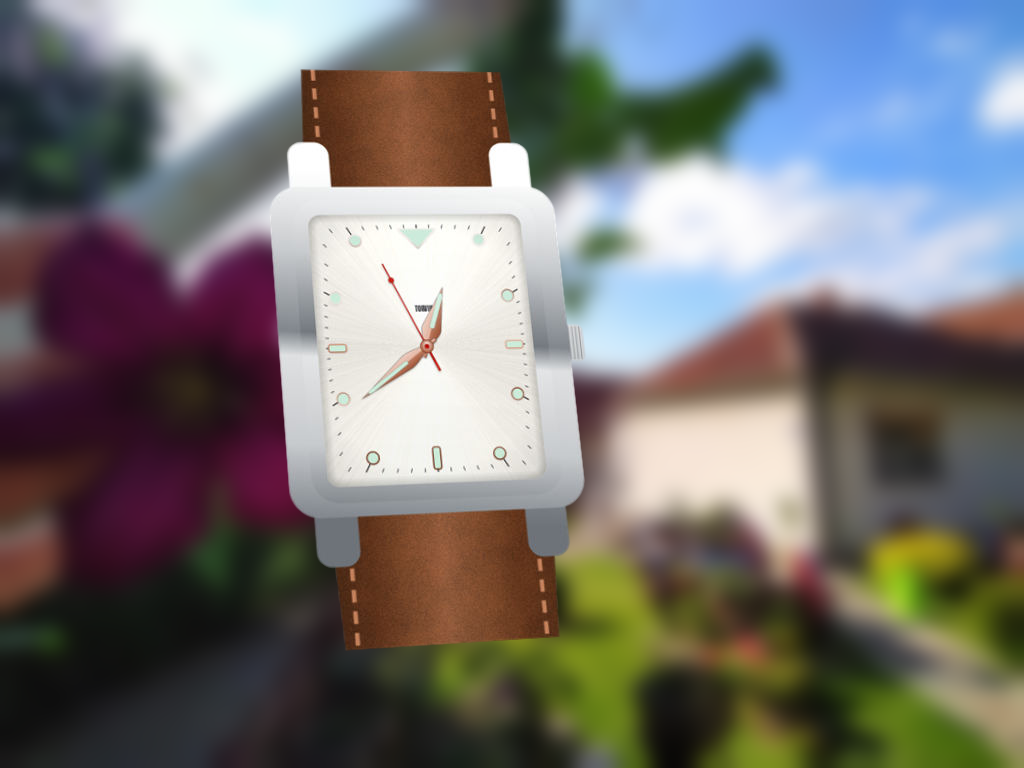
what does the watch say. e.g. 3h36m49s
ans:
12h38m56s
